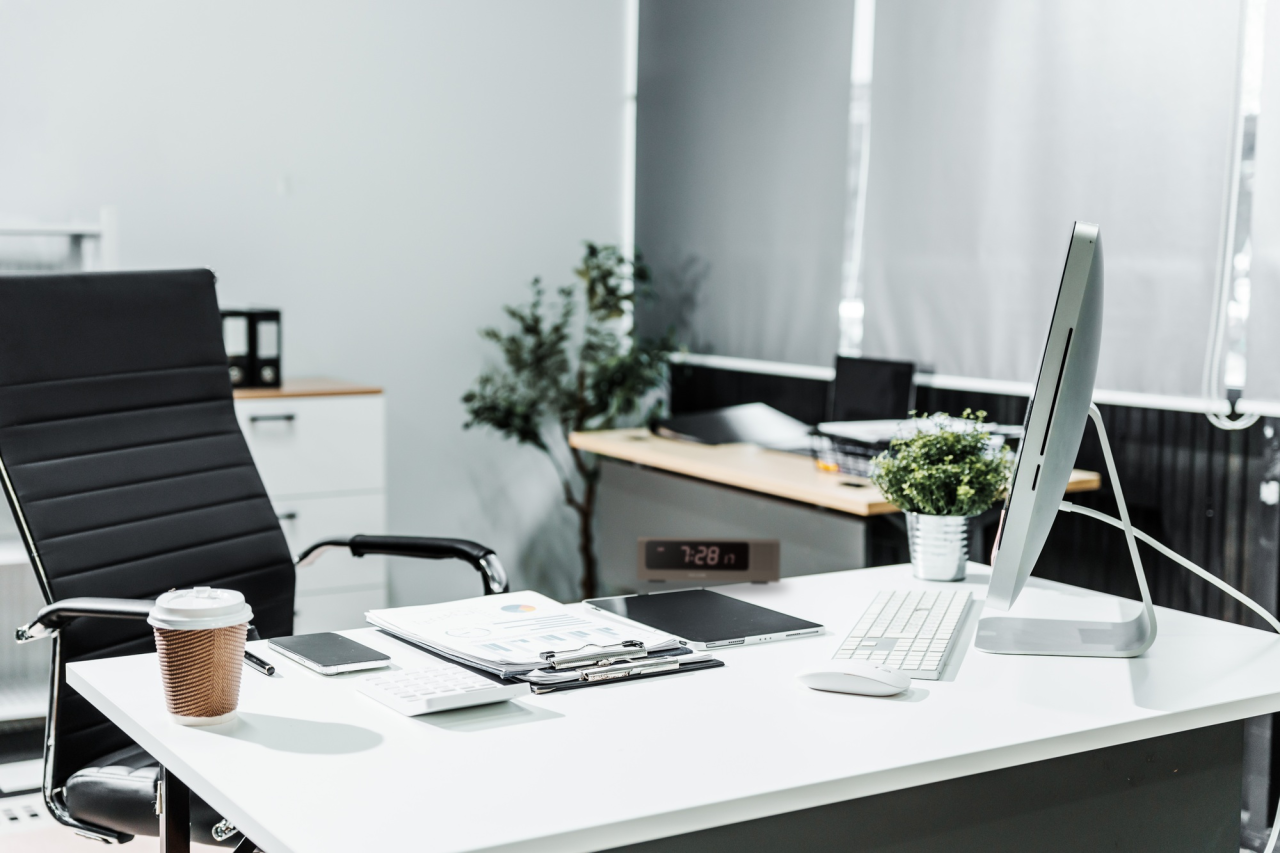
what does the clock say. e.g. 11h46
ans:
7h28
